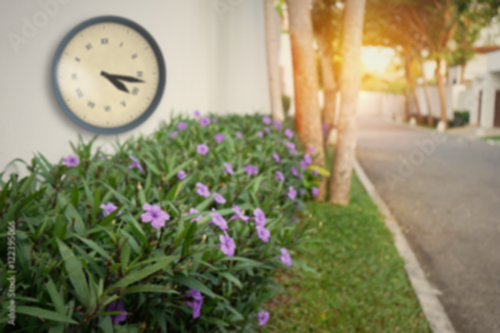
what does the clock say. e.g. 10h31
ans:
4h17
